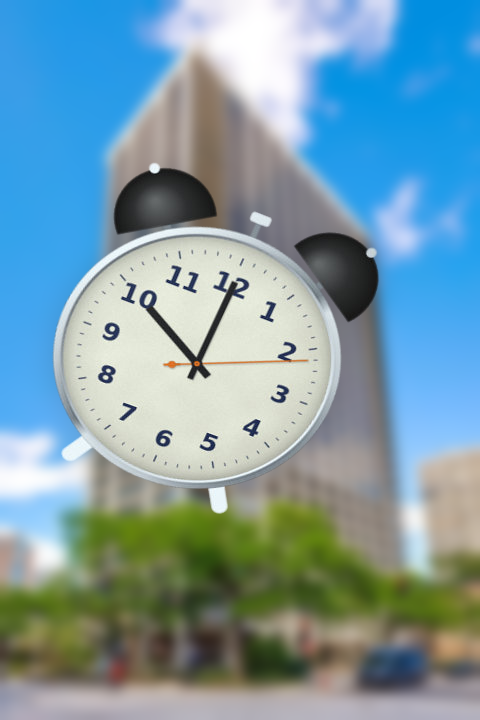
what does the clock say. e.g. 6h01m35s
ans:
10h00m11s
